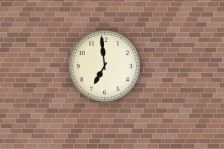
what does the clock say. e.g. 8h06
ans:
6h59
